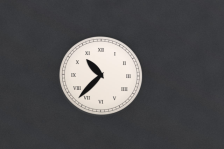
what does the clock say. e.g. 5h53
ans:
10h37
